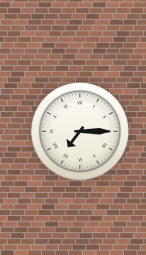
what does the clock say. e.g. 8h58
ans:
7h15
